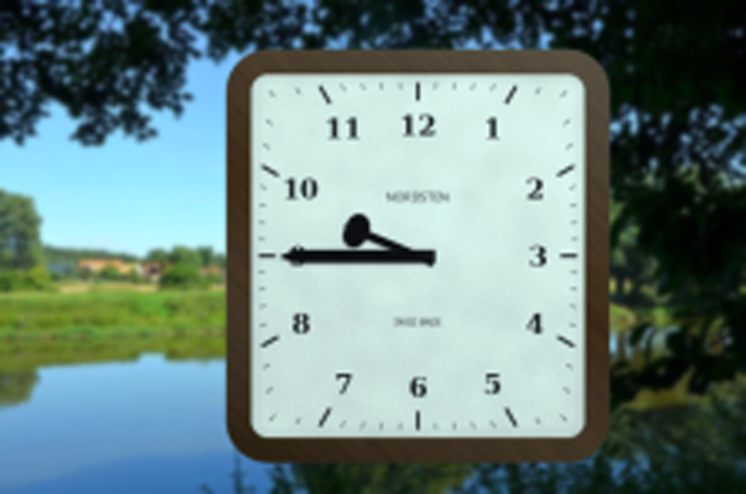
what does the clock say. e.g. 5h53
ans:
9h45
